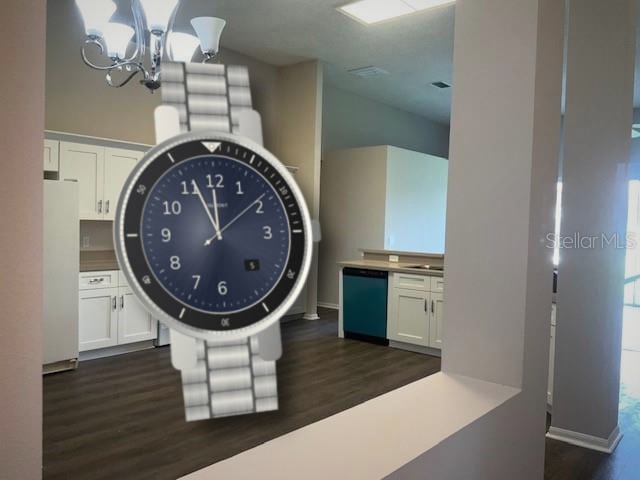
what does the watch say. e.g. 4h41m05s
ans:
11h56m09s
